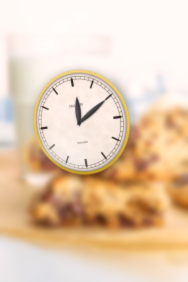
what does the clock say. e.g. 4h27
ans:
12h10
